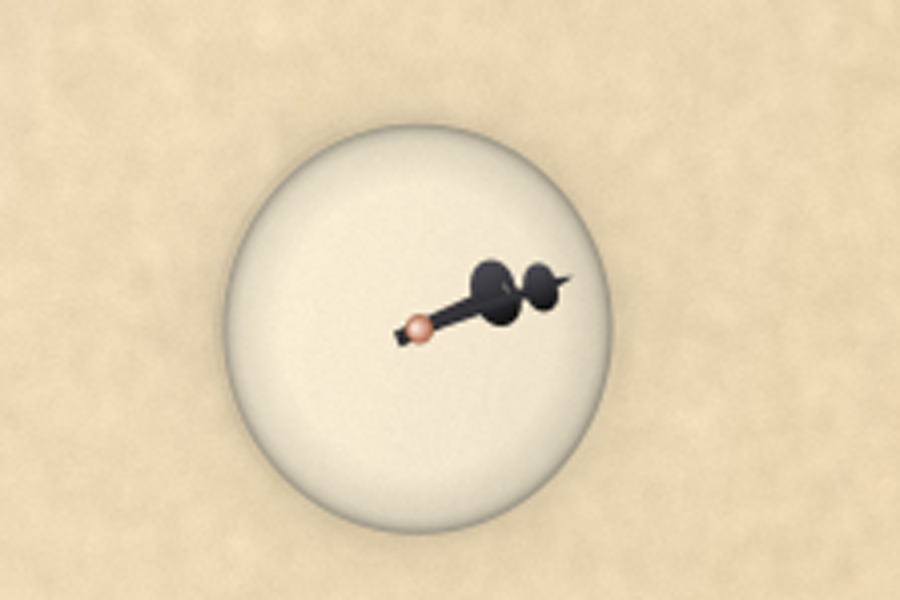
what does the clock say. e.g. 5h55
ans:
2h12
